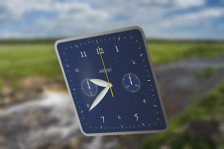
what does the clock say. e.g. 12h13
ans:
9h39
